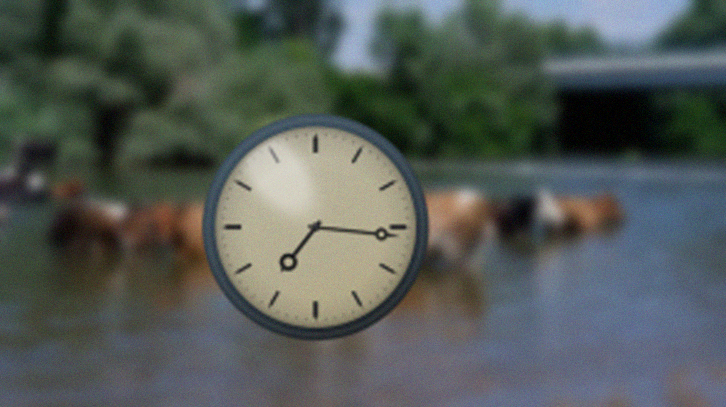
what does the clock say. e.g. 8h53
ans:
7h16
